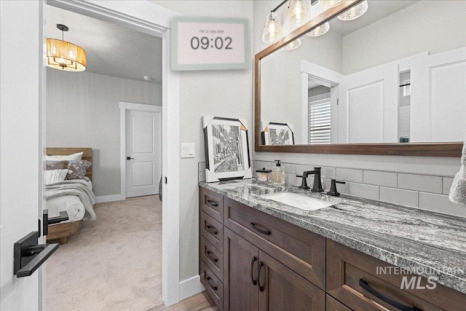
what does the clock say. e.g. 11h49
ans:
9h02
